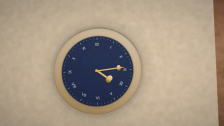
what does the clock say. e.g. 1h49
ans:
4h14
